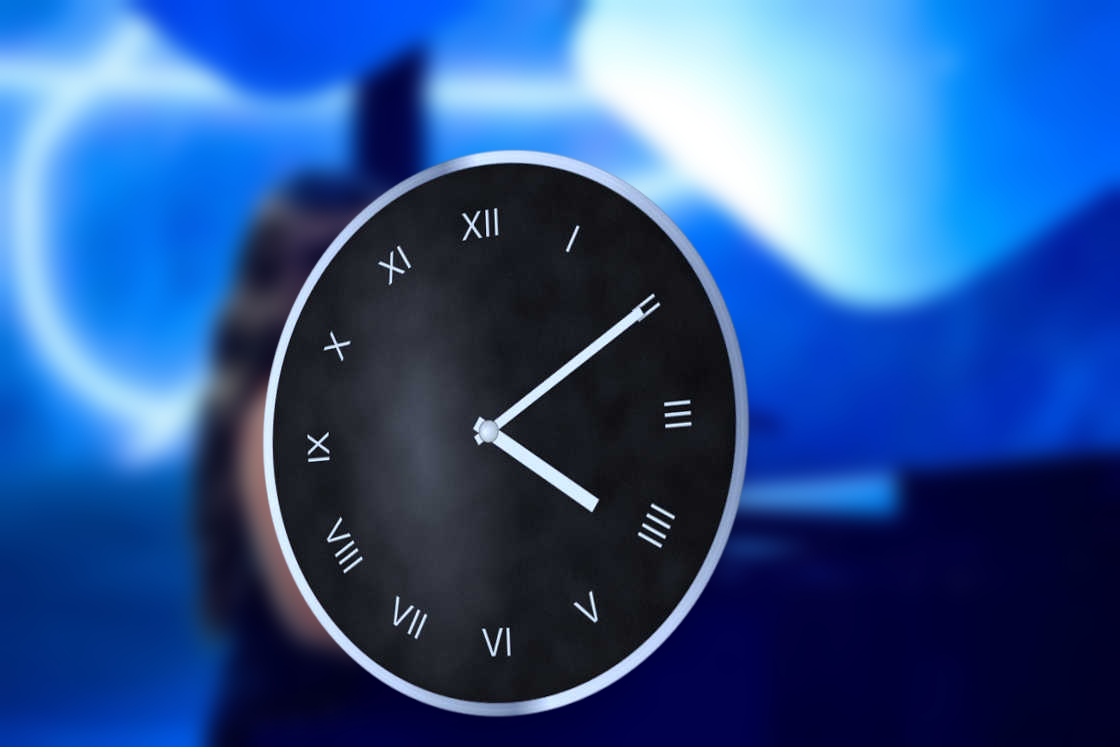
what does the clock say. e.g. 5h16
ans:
4h10
